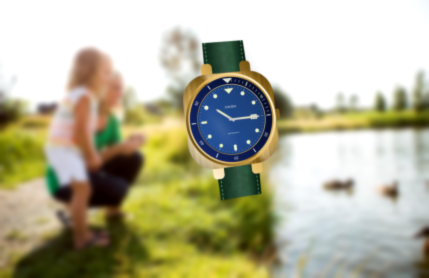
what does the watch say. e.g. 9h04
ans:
10h15
